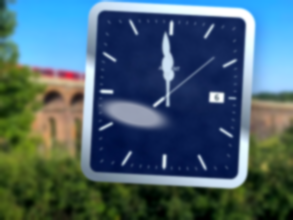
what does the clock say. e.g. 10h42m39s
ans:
11h59m08s
